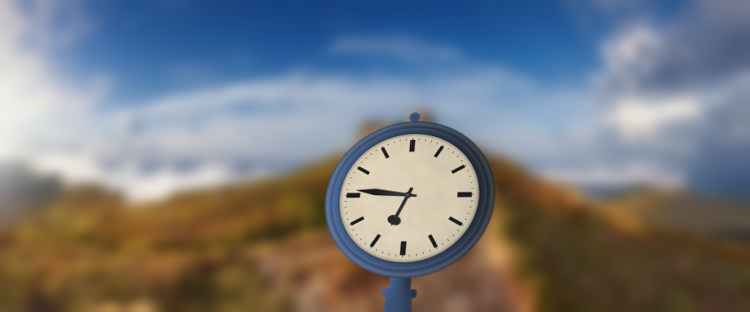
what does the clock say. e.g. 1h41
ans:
6h46
